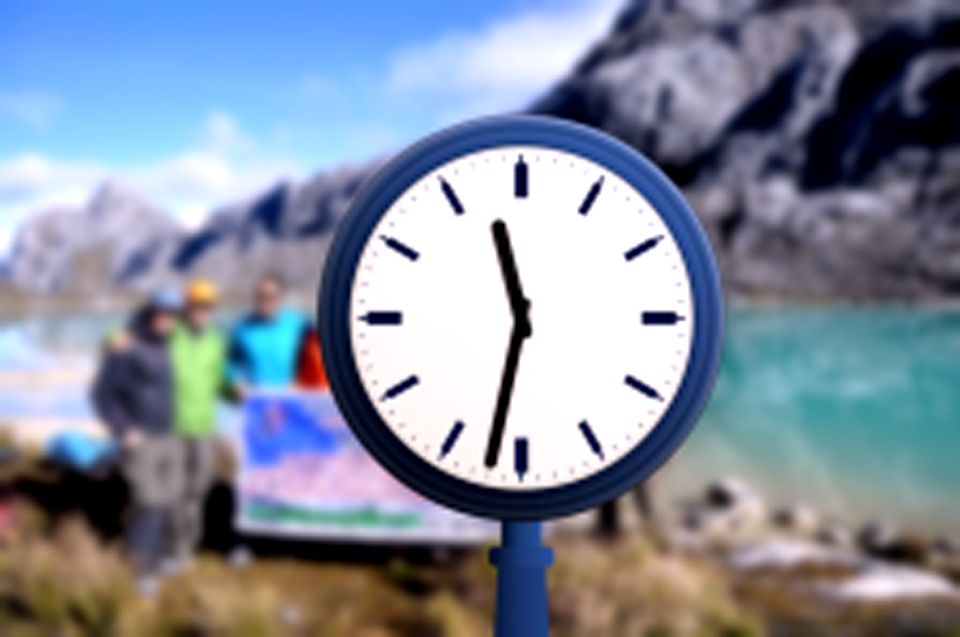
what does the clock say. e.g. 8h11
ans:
11h32
